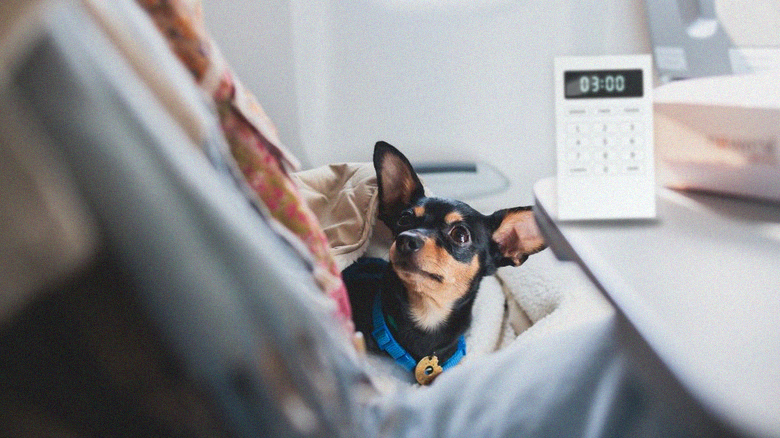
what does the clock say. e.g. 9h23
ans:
3h00
